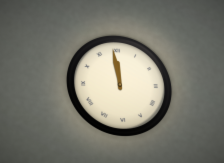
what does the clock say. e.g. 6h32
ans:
11h59
